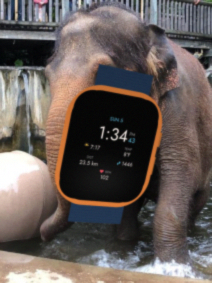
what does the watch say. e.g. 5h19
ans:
1h34
